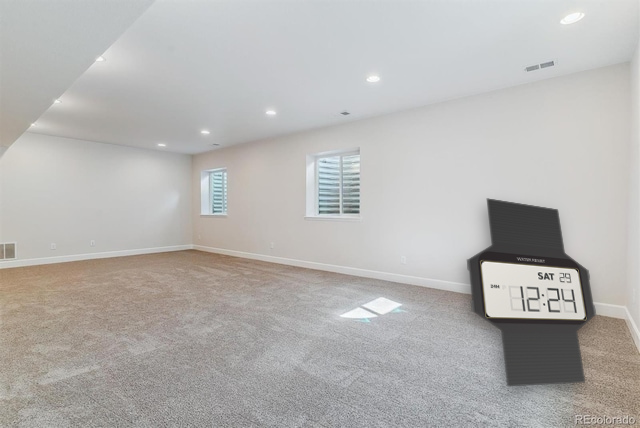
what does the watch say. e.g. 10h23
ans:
12h24
